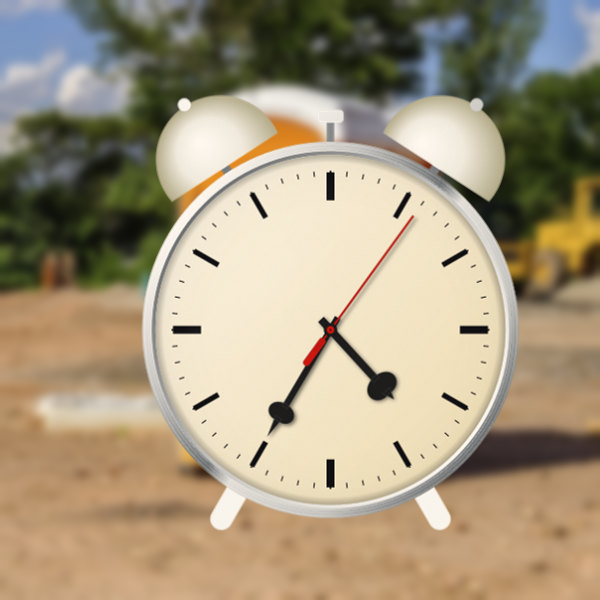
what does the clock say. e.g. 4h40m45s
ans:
4h35m06s
